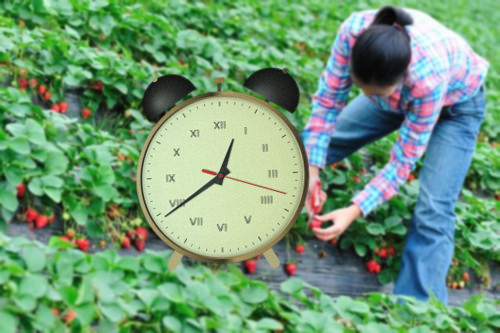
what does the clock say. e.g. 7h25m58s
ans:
12h39m18s
